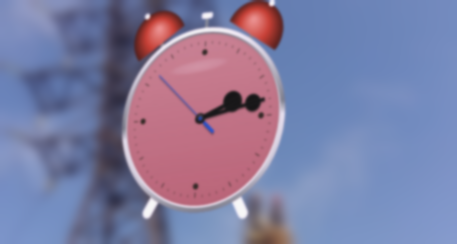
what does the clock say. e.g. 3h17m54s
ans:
2h12m52s
